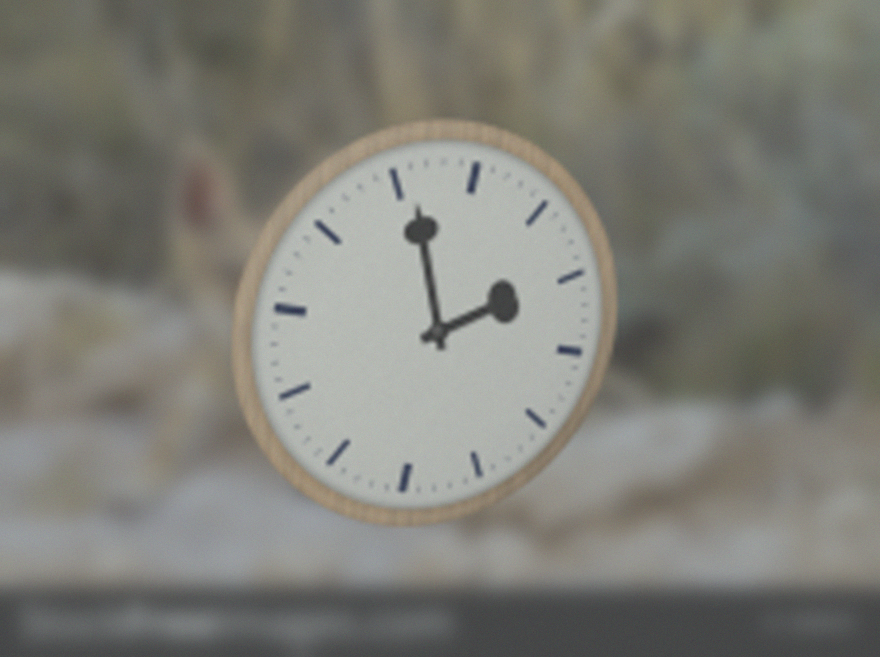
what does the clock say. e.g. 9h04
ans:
1h56
